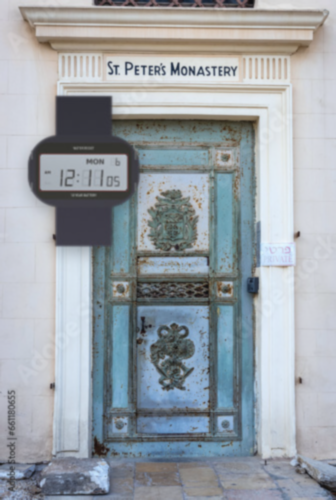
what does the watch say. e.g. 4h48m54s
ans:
12h11m05s
